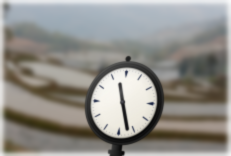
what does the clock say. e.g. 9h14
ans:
11h27
